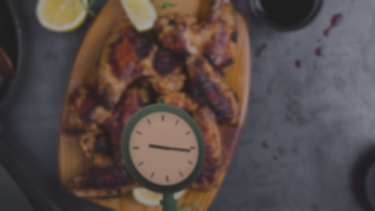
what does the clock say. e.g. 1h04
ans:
9h16
